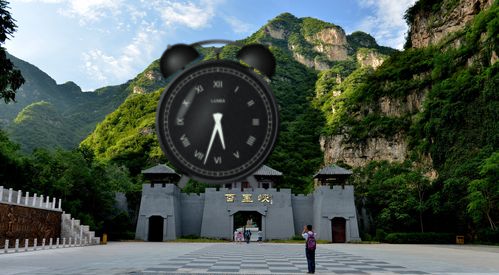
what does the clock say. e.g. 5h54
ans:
5h33
